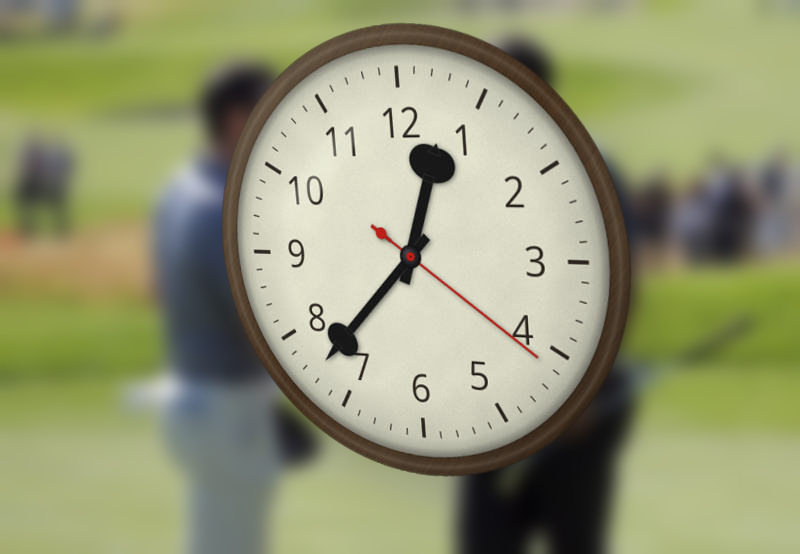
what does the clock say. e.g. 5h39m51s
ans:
12h37m21s
